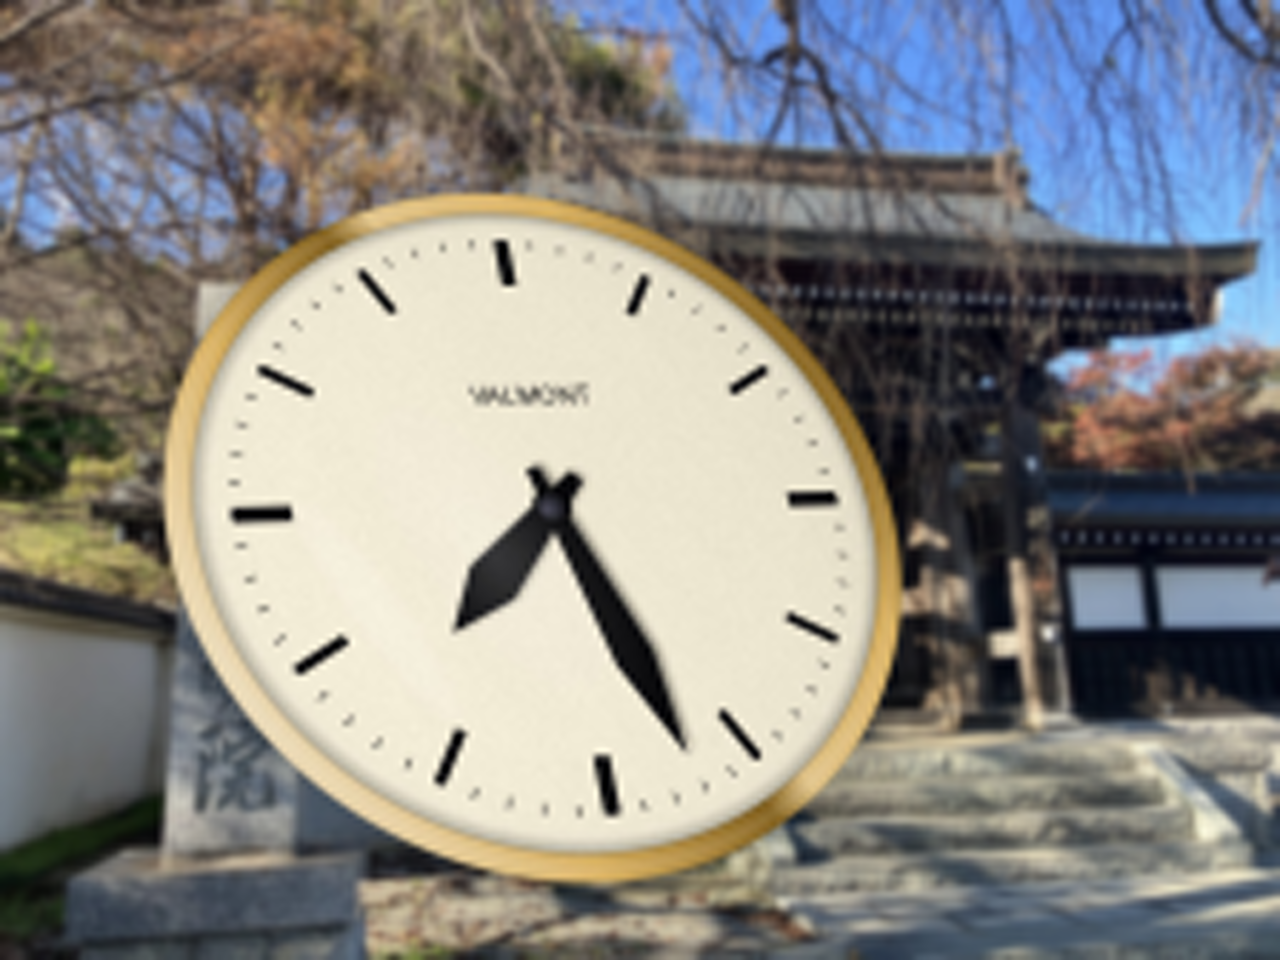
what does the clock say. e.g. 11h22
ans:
7h27
